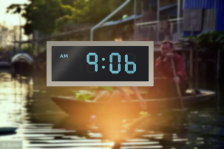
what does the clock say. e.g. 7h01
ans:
9h06
